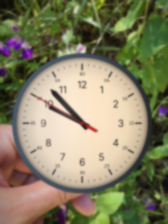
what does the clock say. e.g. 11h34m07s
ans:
9h52m50s
